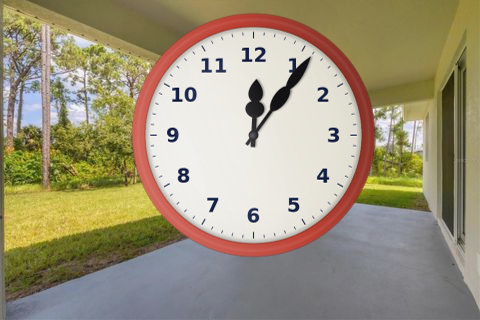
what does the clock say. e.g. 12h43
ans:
12h06
